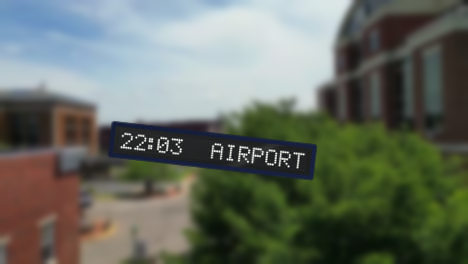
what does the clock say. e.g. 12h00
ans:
22h03
